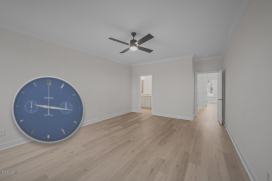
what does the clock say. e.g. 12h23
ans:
9h16
